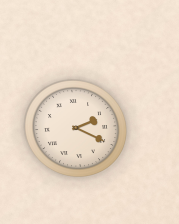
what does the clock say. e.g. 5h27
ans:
2h20
